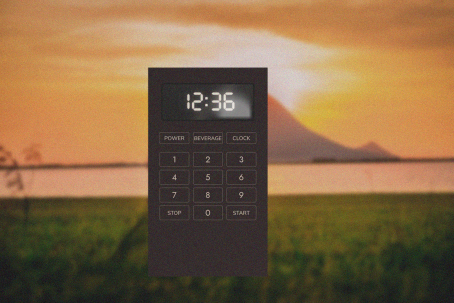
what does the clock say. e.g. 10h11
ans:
12h36
